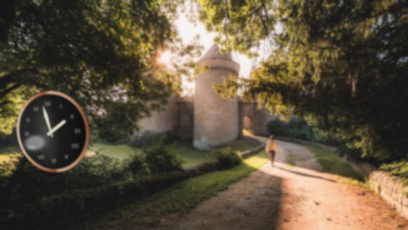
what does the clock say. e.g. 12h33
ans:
1h58
